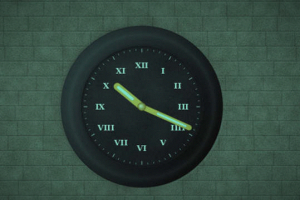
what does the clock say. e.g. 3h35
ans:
10h19
